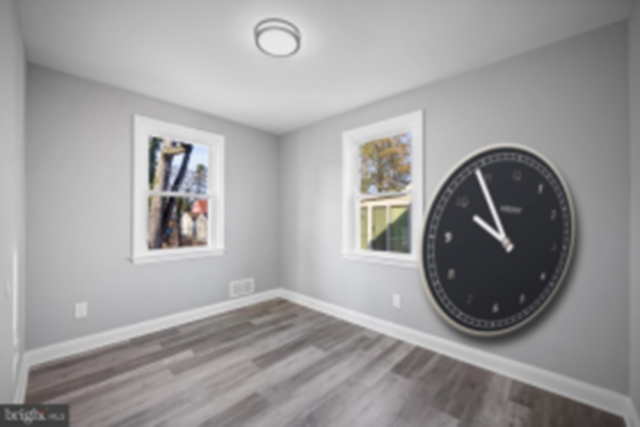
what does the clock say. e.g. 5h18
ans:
9h54
